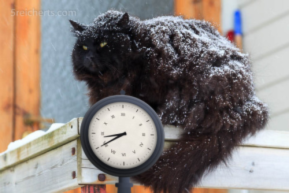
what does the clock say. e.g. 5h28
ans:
8h40
